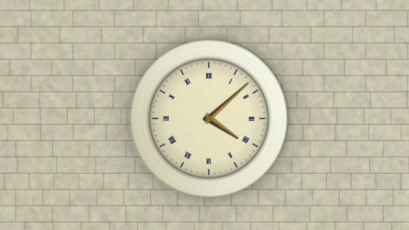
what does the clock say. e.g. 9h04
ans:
4h08
